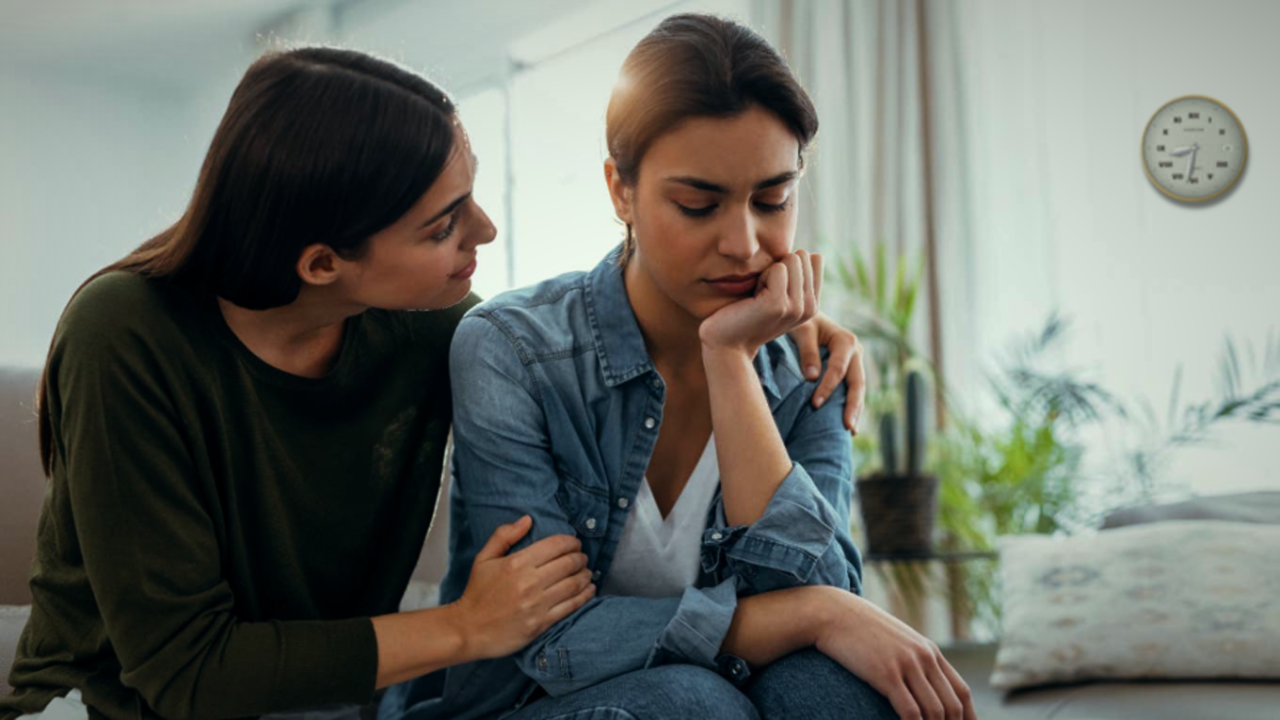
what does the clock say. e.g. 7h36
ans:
8h32
